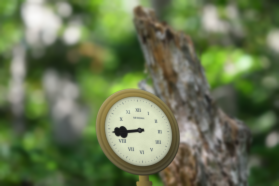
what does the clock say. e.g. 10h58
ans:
8h44
